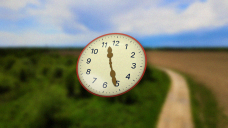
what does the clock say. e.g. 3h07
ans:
11h26
